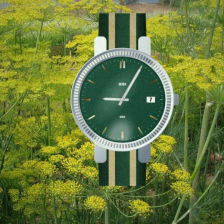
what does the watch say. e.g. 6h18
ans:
9h05
